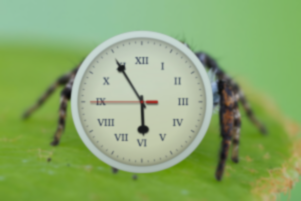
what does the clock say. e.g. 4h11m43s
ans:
5h54m45s
